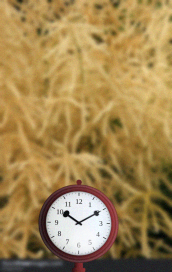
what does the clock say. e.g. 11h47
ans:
10h10
